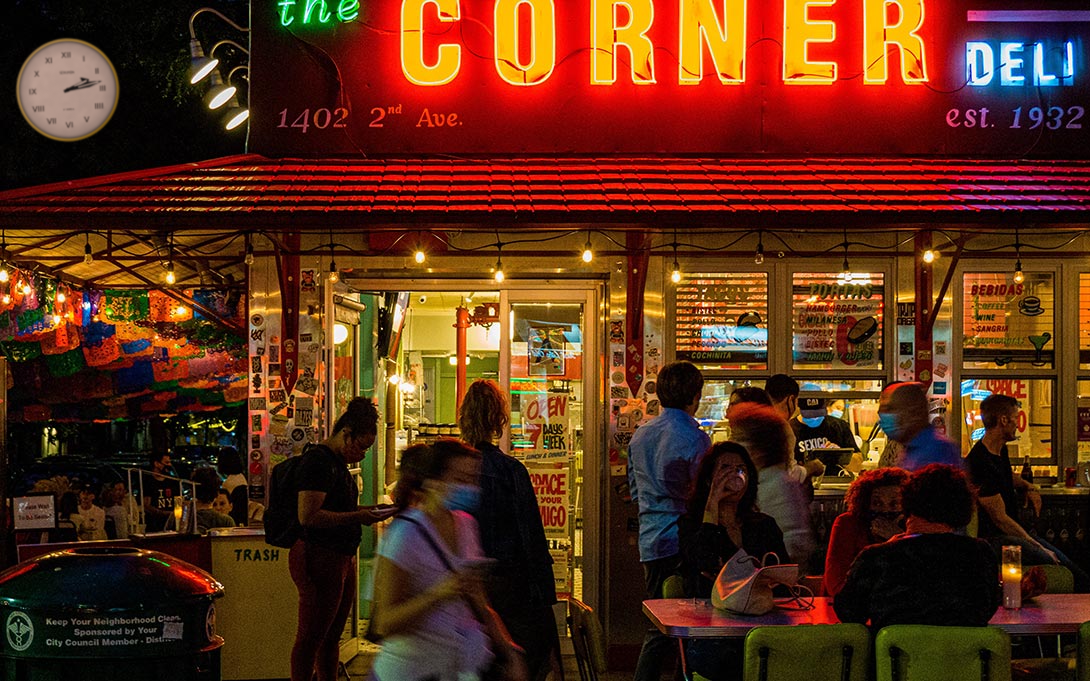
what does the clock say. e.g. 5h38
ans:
2h13
